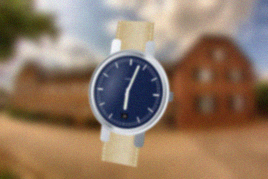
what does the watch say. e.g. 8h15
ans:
6h03
